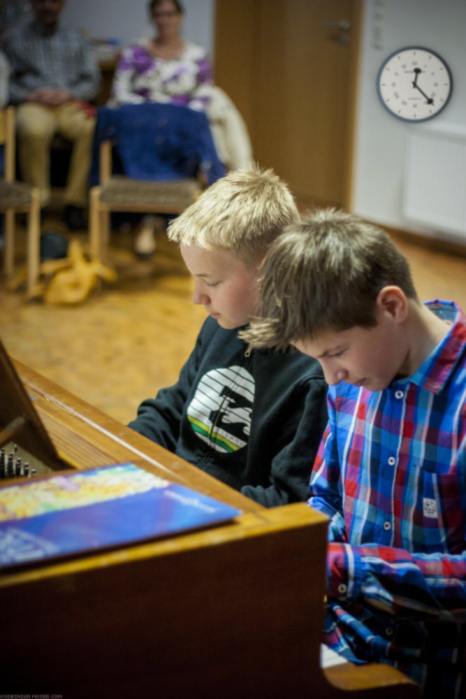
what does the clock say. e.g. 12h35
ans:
12h23
